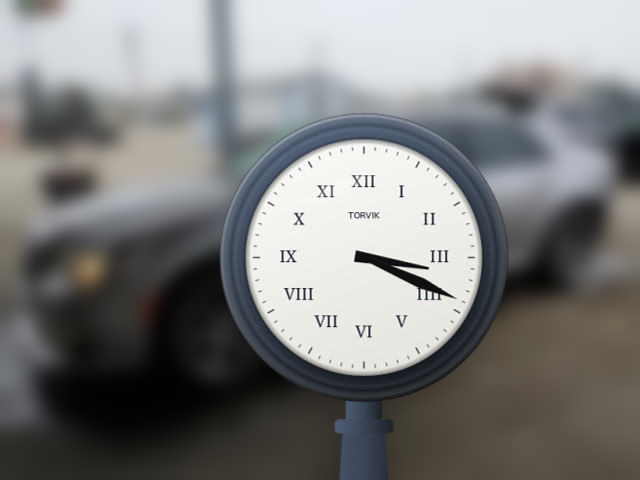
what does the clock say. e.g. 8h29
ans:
3h19
